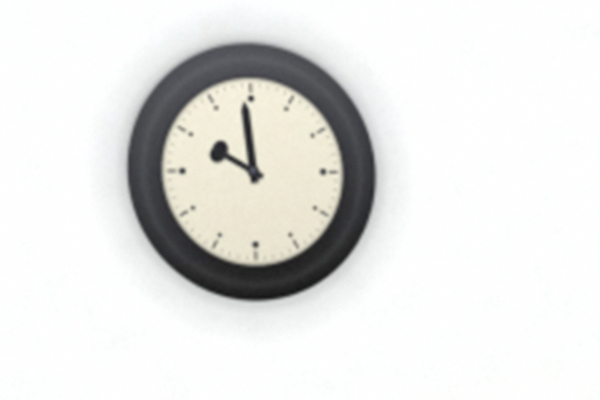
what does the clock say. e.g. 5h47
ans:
9h59
